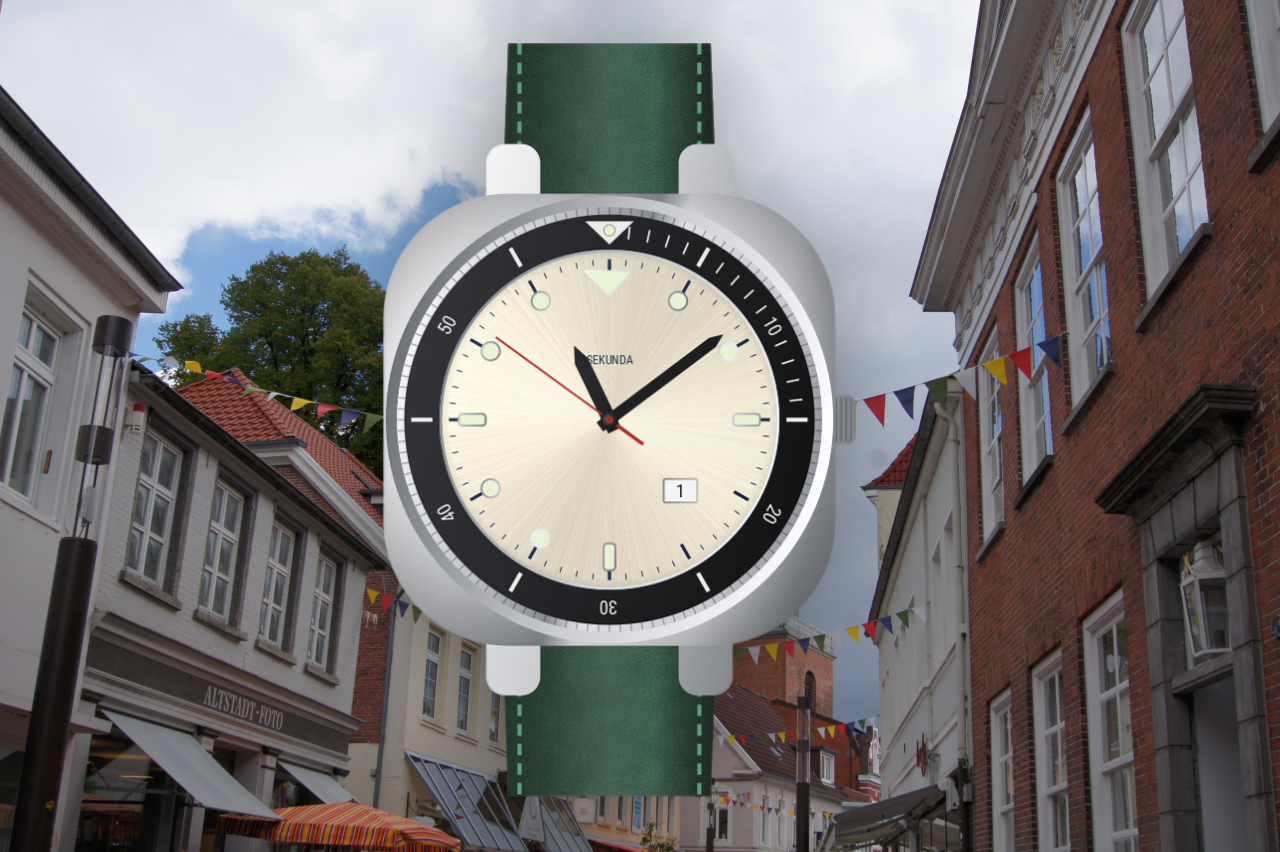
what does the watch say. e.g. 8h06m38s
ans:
11h08m51s
